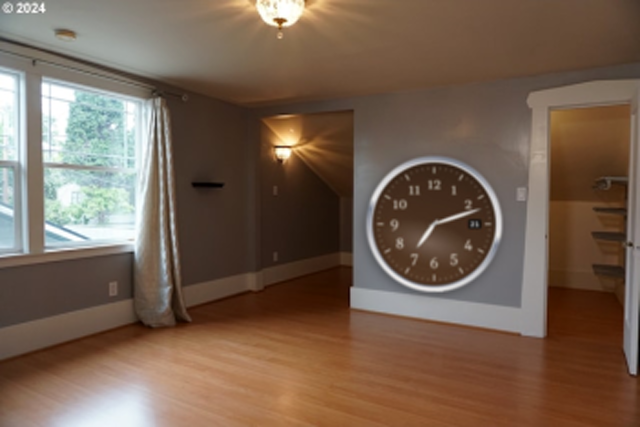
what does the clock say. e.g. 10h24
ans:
7h12
